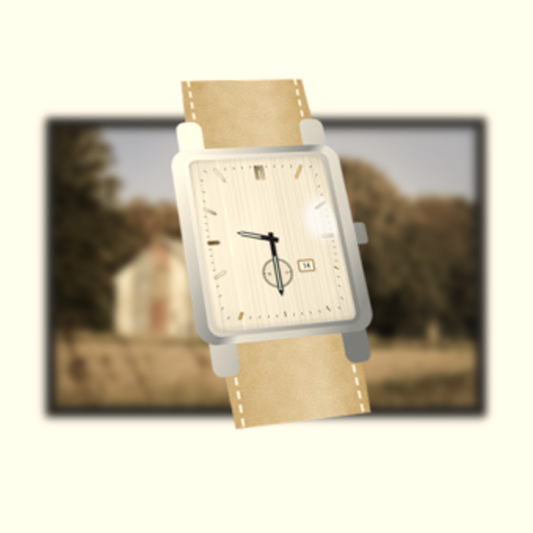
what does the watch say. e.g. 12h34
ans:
9h30
